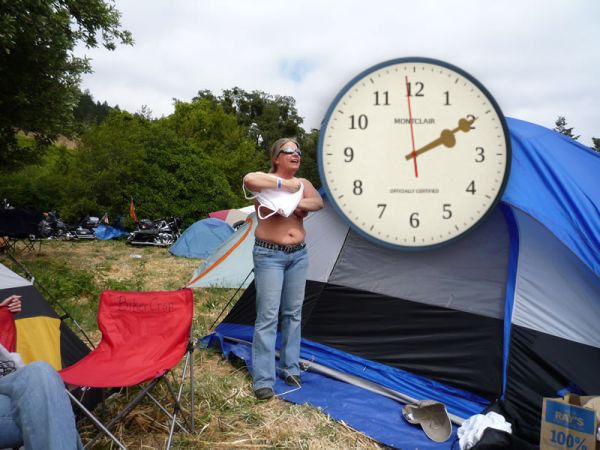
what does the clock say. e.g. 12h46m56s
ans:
2h09m59s
